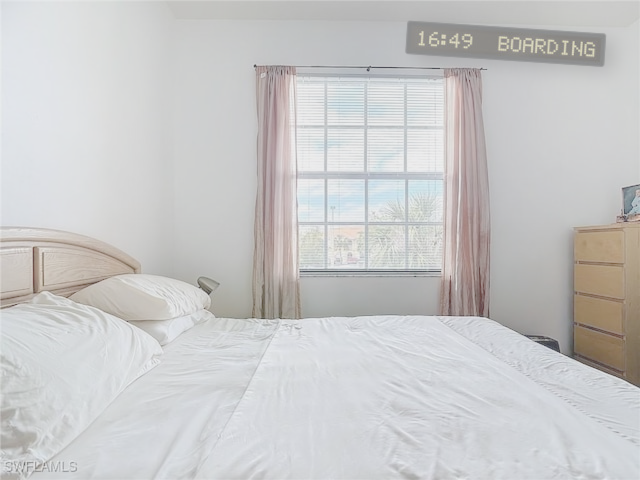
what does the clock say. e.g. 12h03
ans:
16h49
